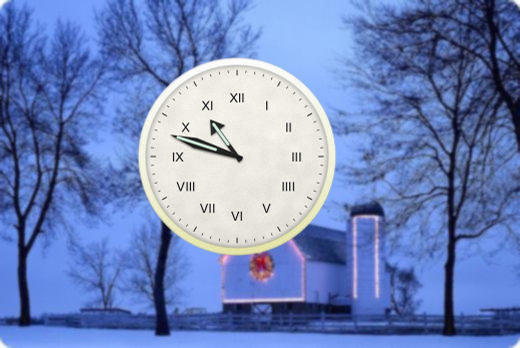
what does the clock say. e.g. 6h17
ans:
10h48
